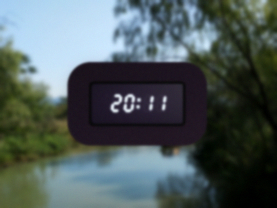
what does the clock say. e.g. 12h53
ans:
20h11
